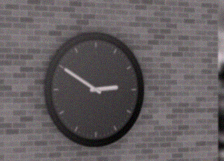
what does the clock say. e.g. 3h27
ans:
2h50
